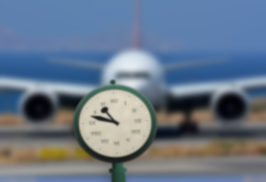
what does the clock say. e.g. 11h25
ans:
10h48
